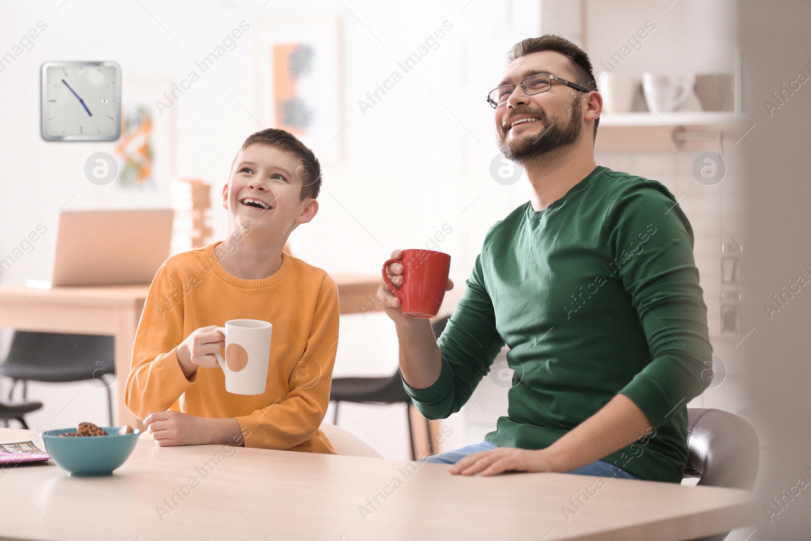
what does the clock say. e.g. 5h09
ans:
4h53
